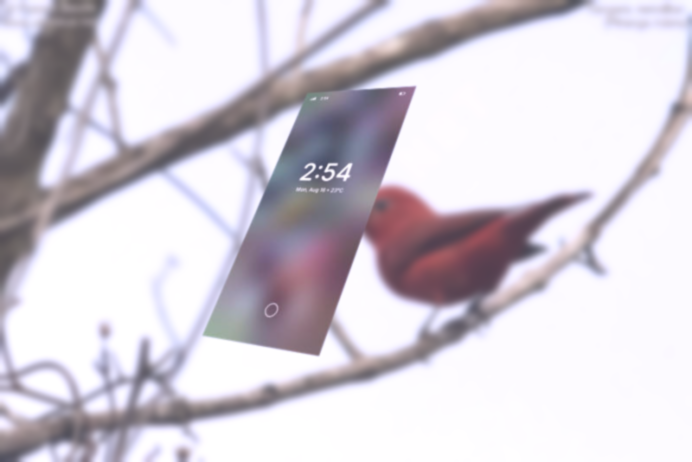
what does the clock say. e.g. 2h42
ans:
2h54
